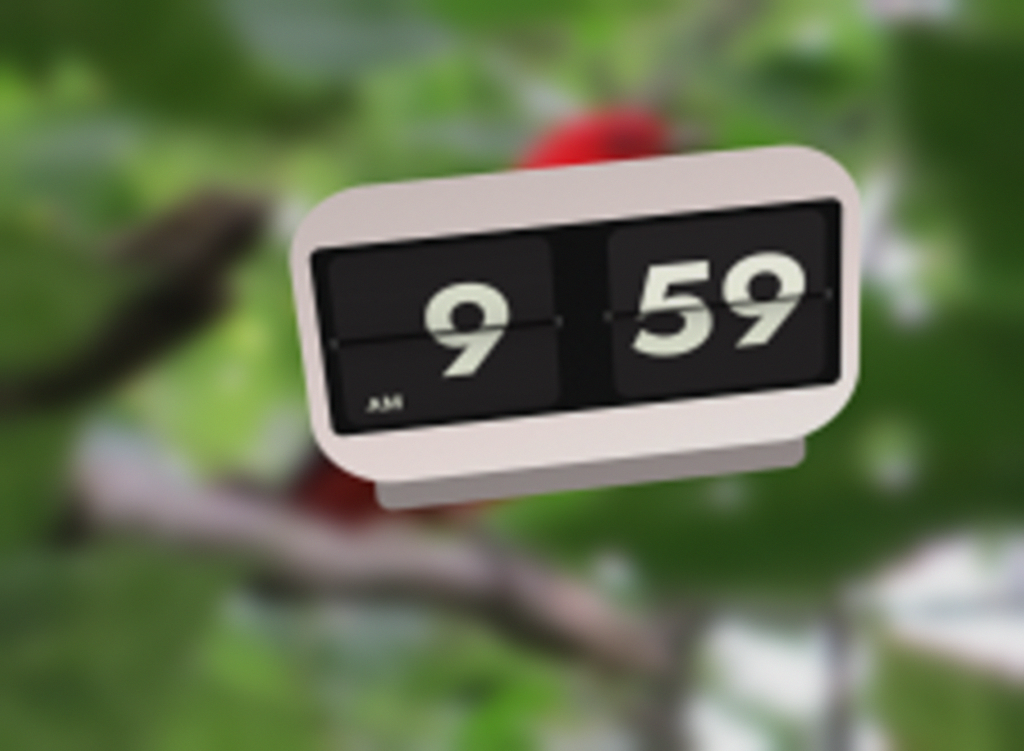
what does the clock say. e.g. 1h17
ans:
9h59
